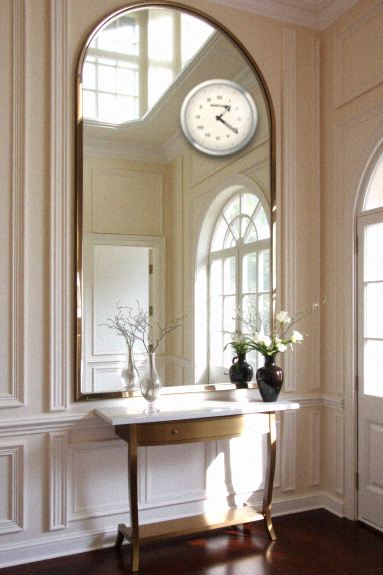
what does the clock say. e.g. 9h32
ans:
1h21
